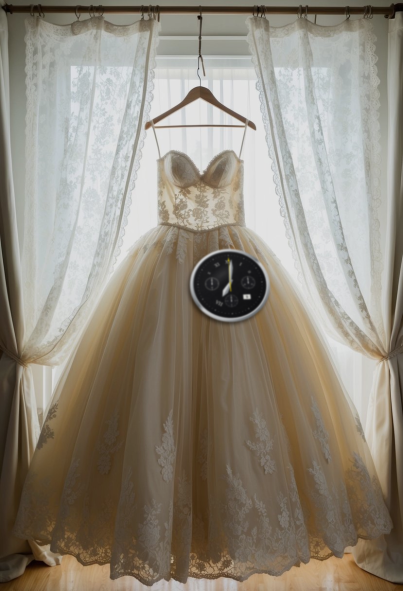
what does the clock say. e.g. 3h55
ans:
7h01
